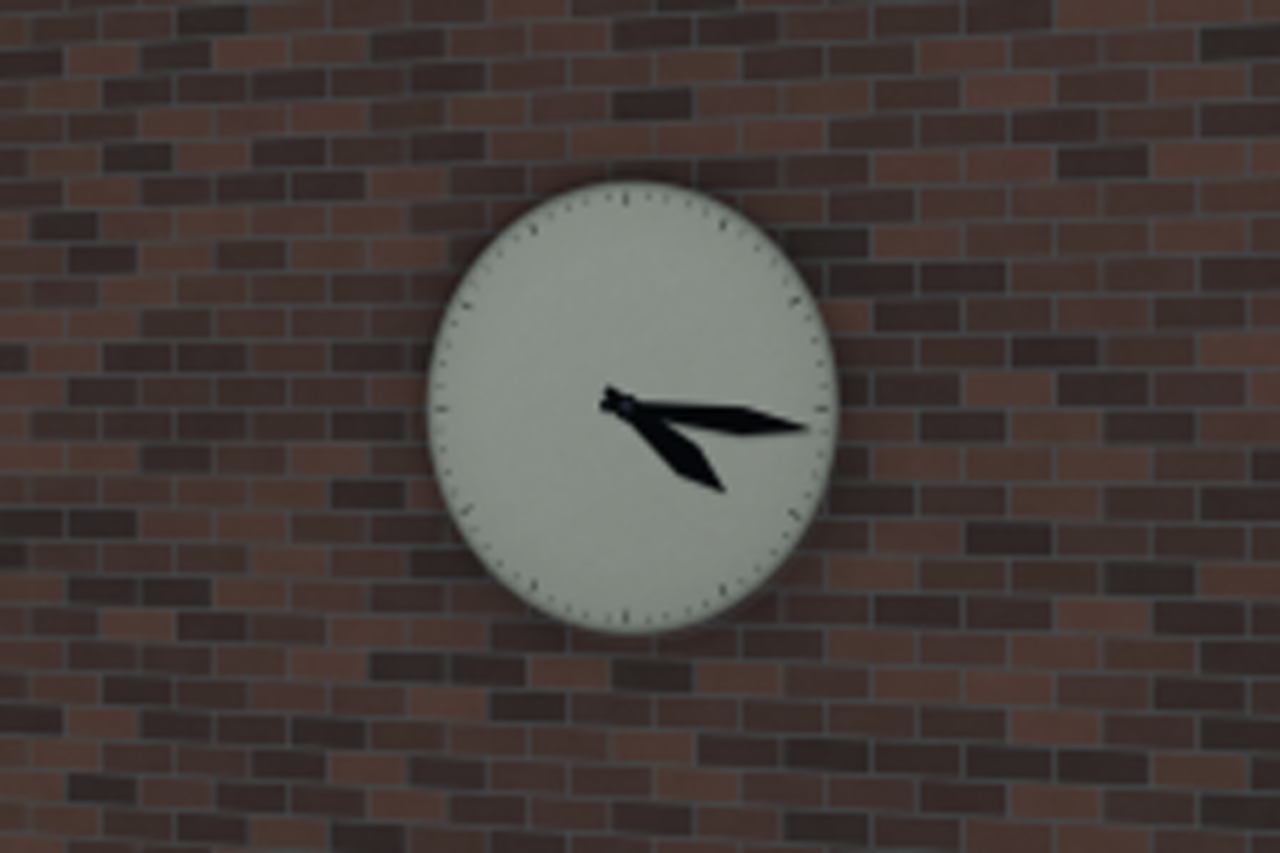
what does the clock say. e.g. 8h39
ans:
4h16
